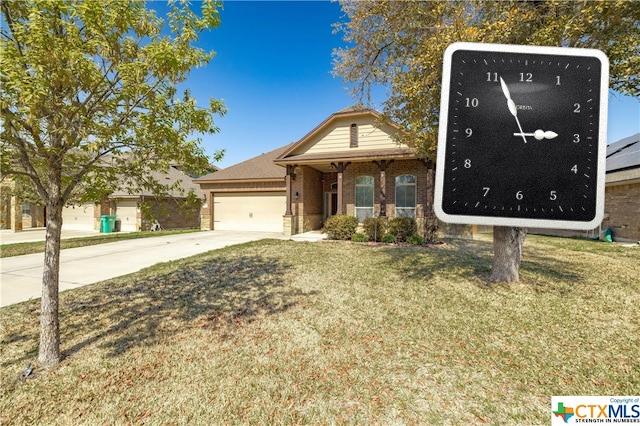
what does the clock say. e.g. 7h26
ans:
2h56
